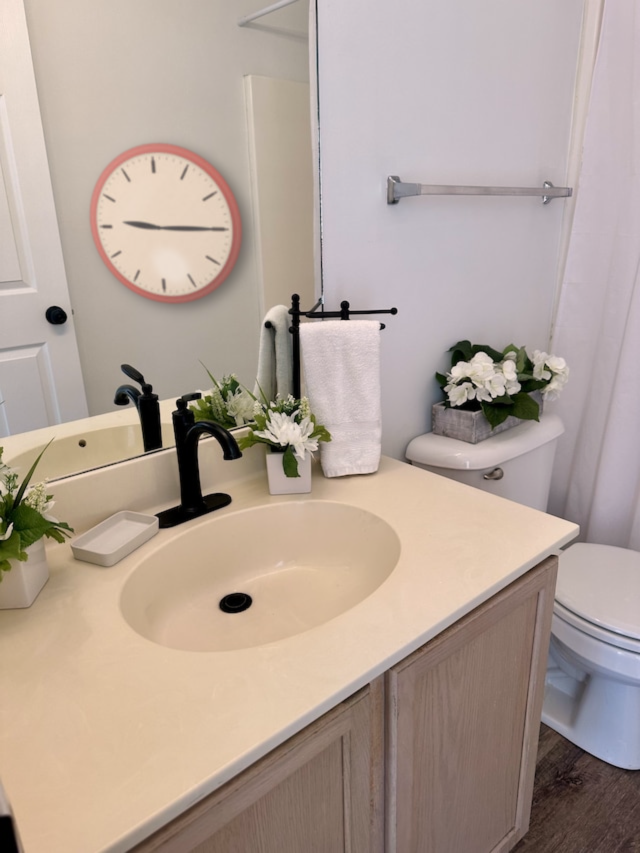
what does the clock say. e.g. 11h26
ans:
9h15
